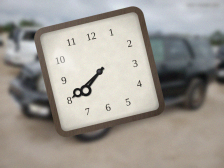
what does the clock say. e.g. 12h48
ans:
7h40
